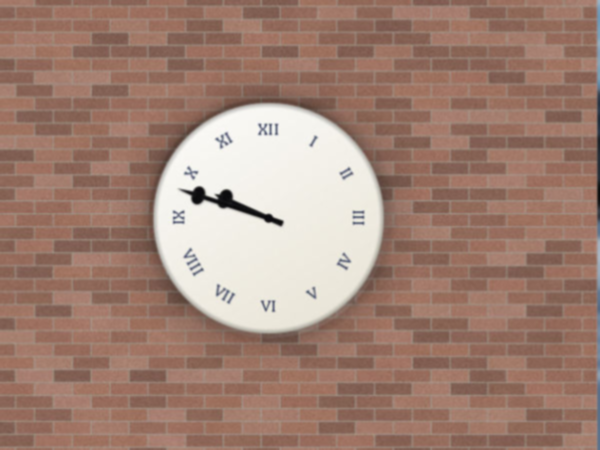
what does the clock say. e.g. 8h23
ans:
9h48
